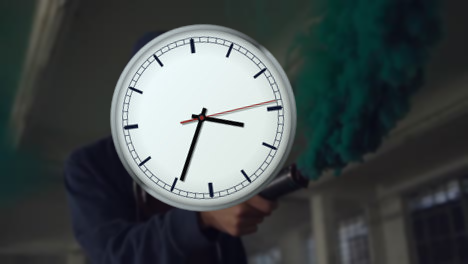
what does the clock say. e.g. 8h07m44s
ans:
3h34m14s
